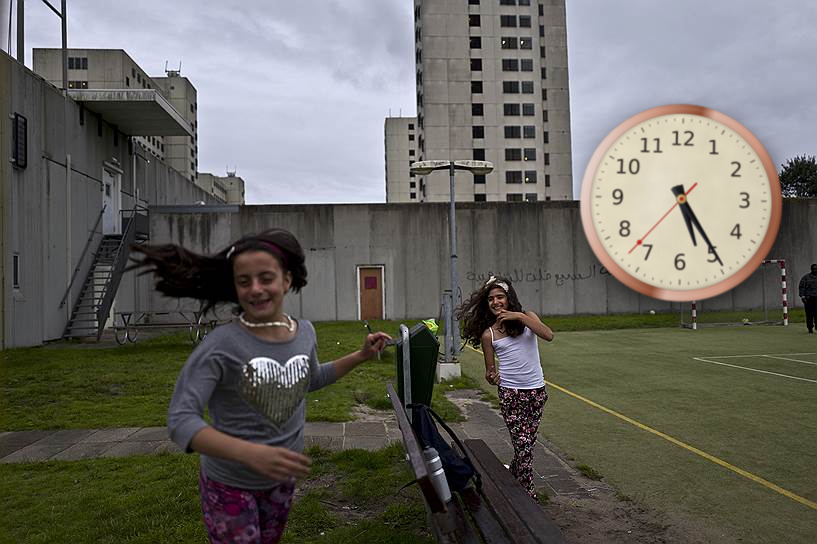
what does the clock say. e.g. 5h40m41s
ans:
5h24m37s
